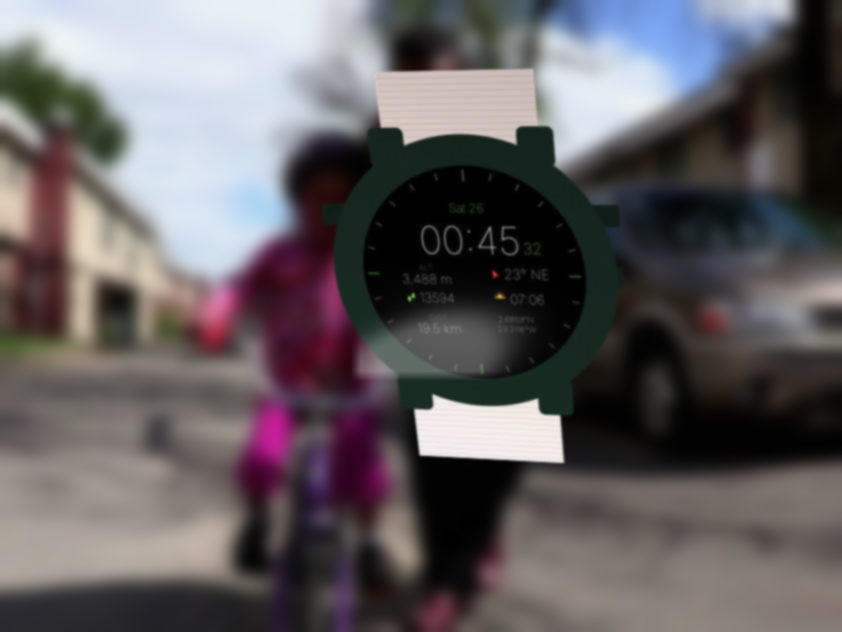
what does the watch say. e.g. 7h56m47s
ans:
0h45m32s
